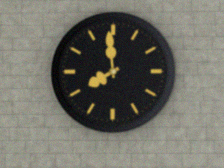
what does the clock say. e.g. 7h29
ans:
7h59
